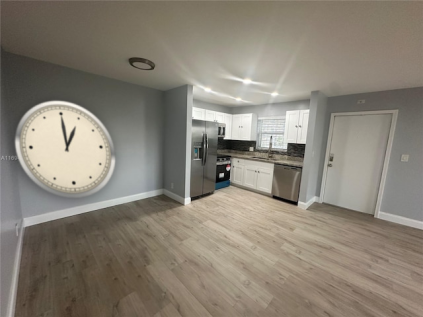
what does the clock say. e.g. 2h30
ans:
1h00
